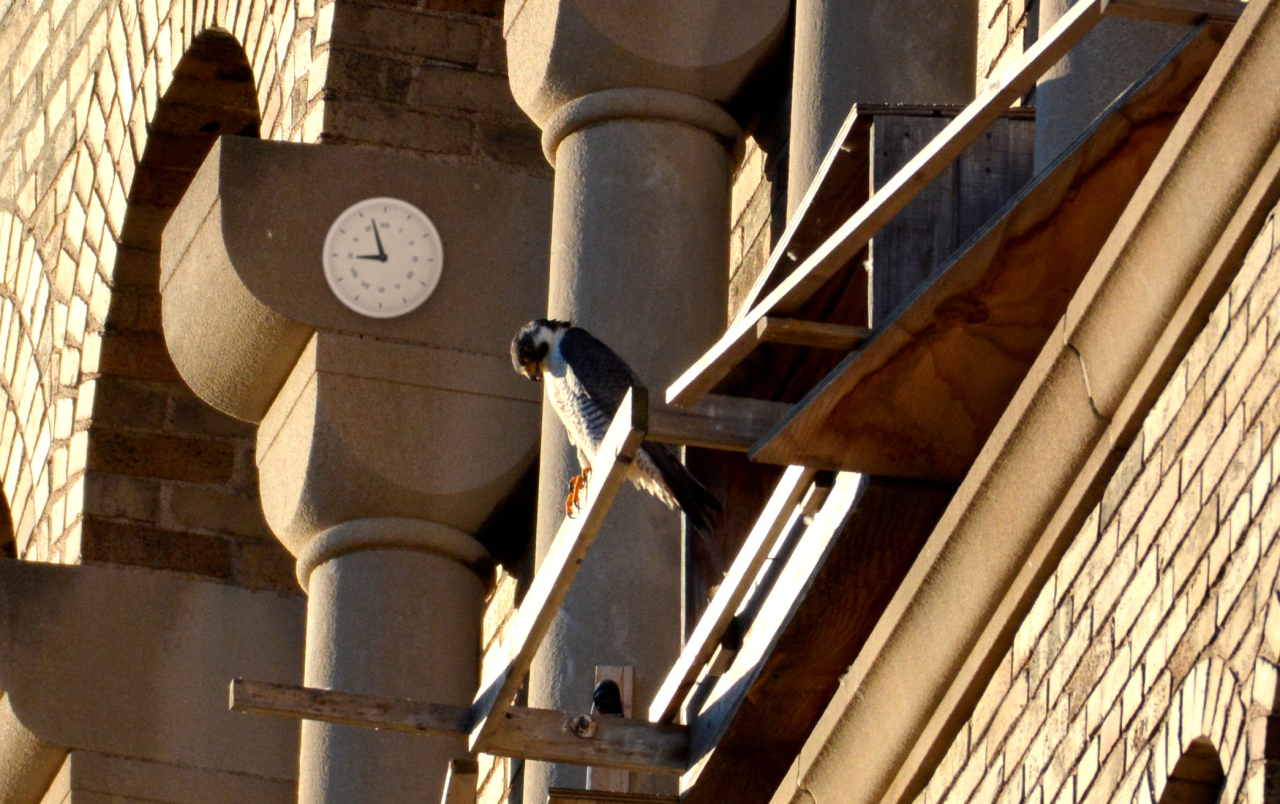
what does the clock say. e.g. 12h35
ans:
8h57
